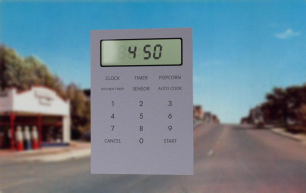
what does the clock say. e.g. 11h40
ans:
4h50
